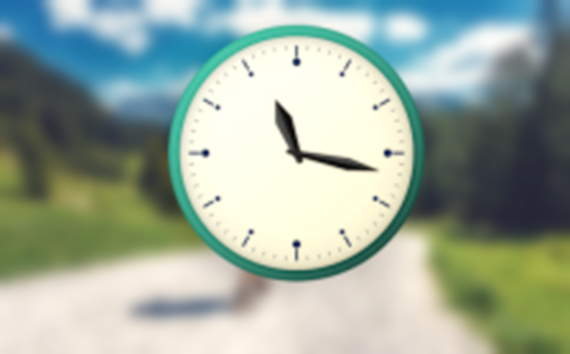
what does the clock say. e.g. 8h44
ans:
11h17
